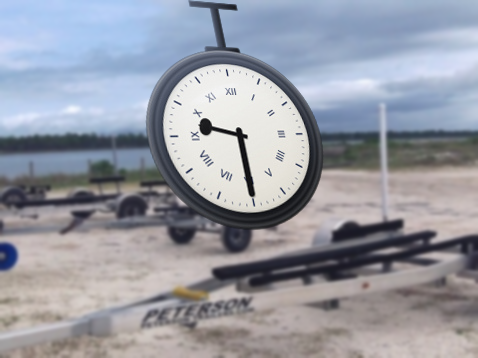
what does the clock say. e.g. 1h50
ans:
9h30
